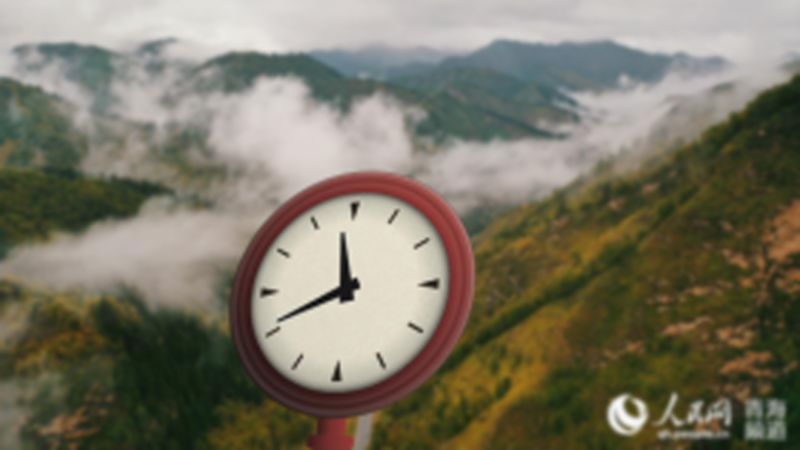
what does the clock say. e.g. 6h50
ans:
11h41
